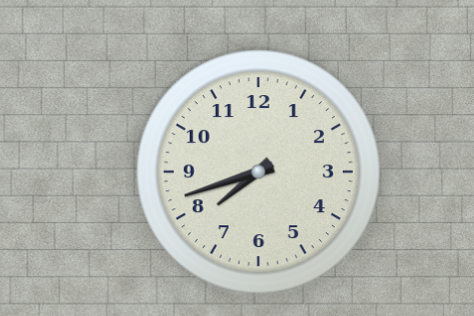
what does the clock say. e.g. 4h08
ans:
7h42
